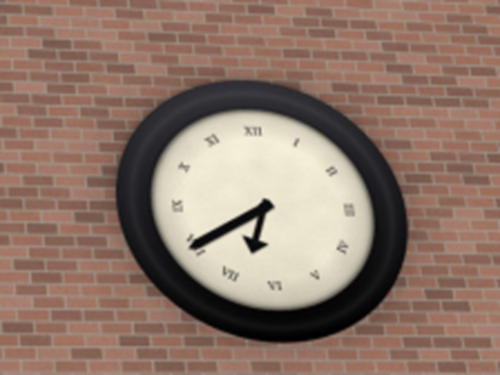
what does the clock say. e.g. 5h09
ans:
6h40
